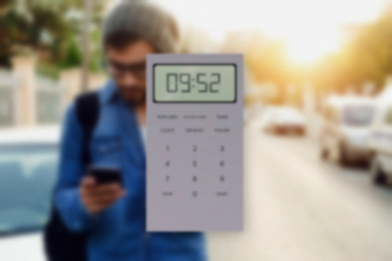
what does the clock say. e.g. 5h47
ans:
9h52
